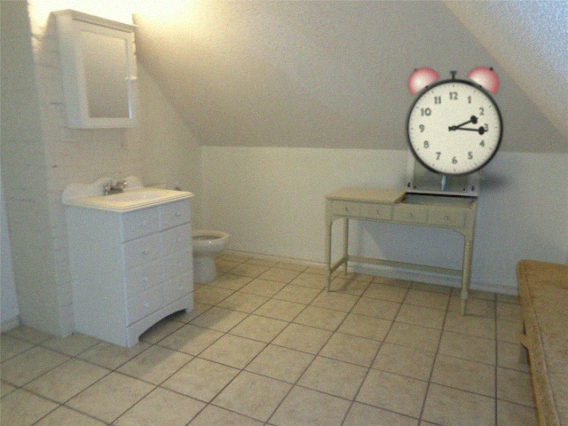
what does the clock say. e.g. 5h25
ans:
2h16
